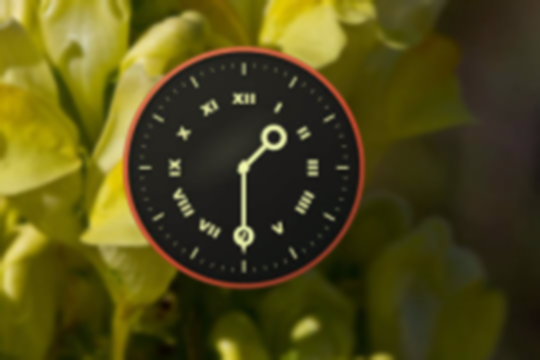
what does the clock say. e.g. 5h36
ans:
1h30
